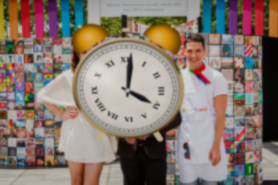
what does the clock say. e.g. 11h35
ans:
4h01
